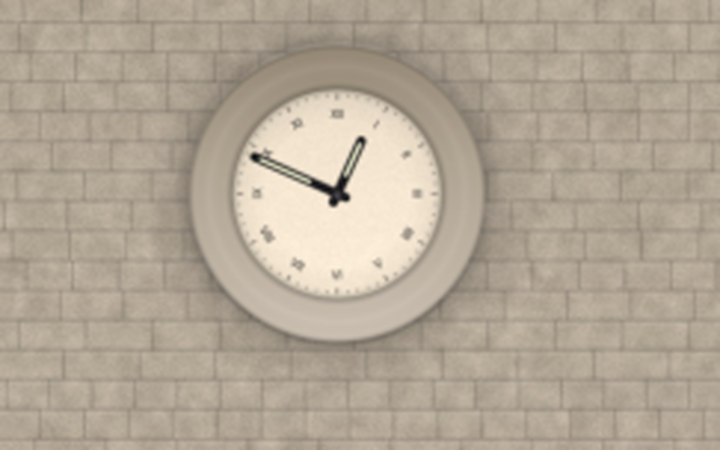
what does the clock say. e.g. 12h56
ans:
12h49
